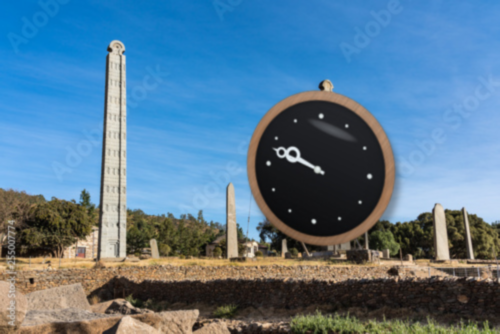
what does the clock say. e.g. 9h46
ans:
9h48
